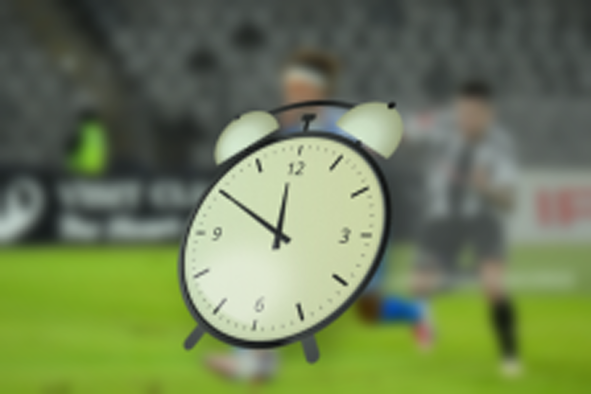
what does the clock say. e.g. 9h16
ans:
11h50
